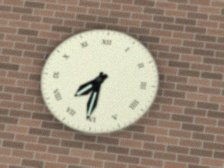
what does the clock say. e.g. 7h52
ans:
7h31
